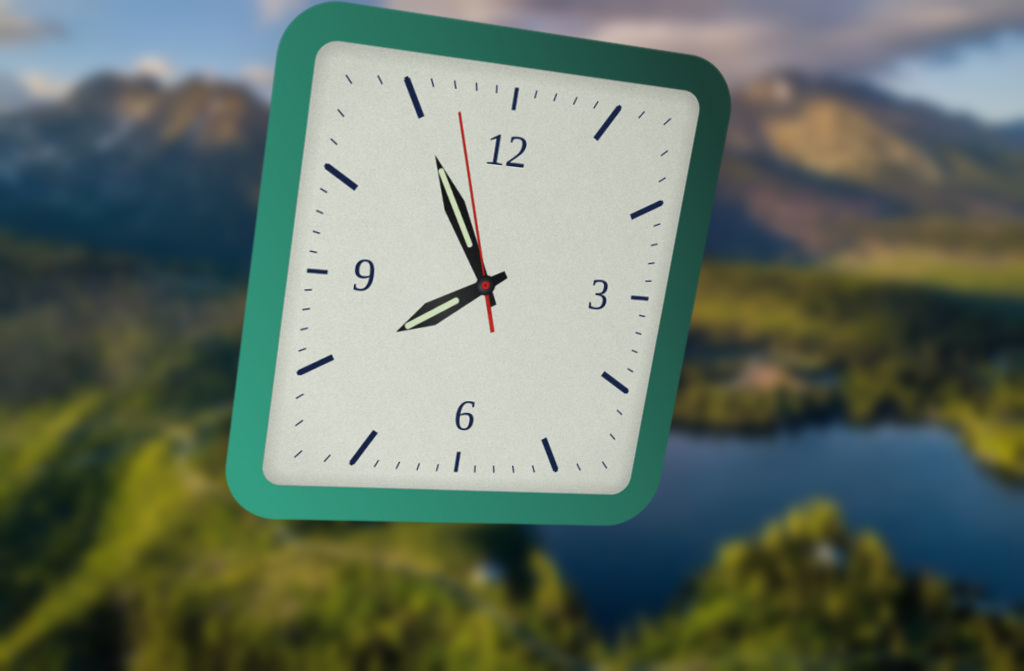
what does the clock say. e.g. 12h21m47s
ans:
7h54m57s
